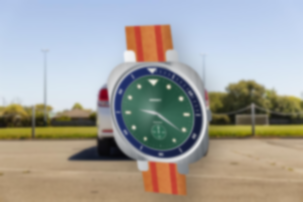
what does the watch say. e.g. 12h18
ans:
9h21
